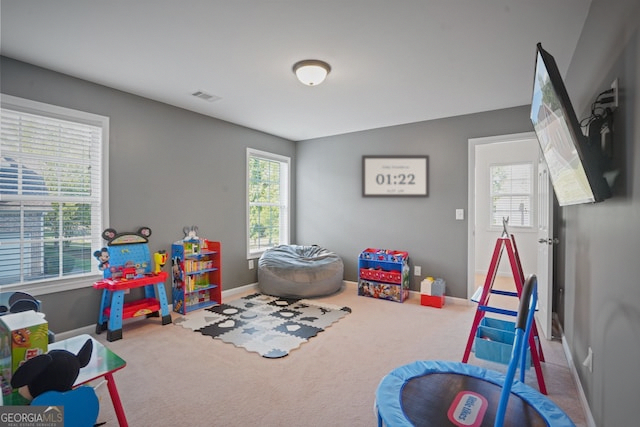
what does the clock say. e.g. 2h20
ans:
1h22
